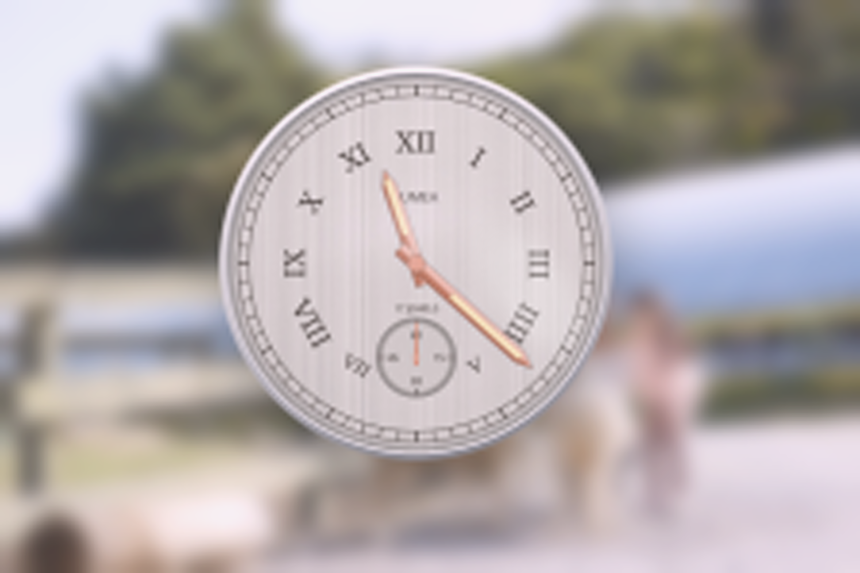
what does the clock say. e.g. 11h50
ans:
11h22
